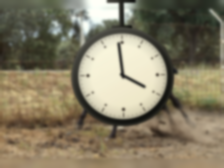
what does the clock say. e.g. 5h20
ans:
3h59
